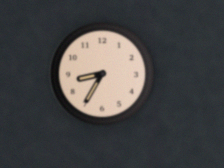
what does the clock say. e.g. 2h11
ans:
8h35
